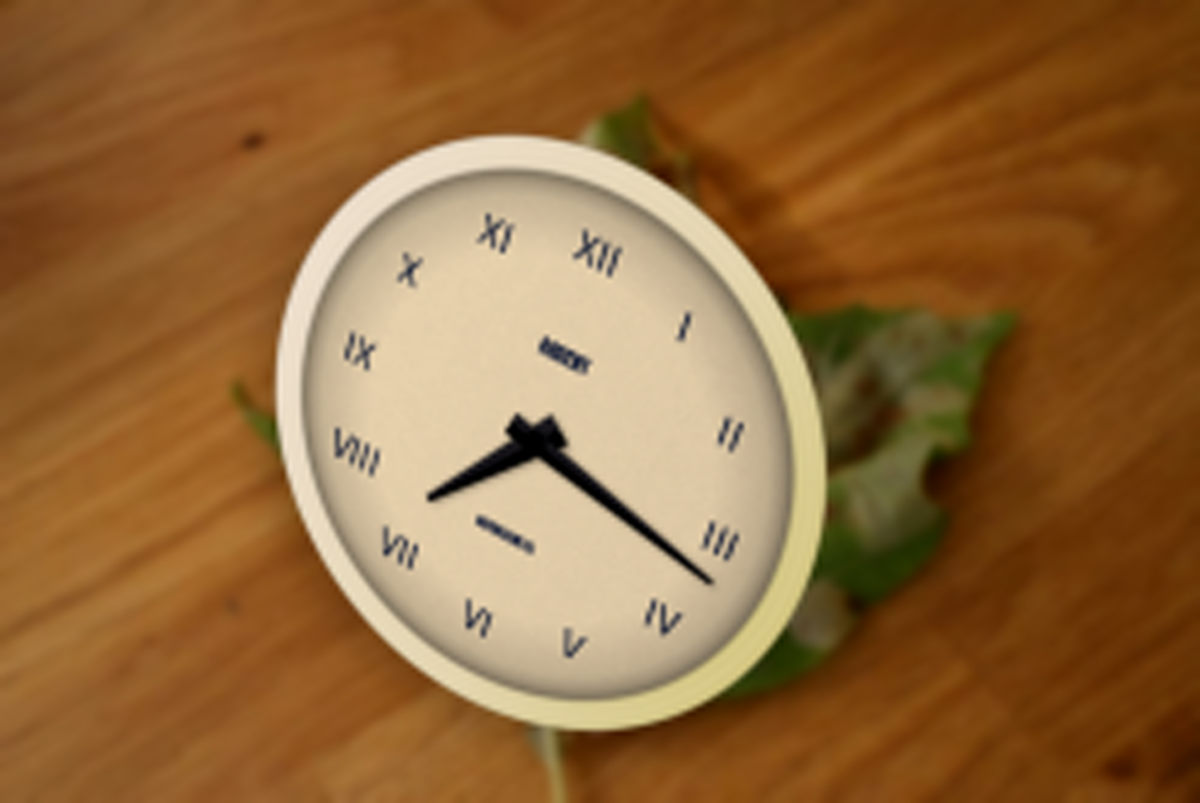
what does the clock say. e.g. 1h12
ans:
7h17
